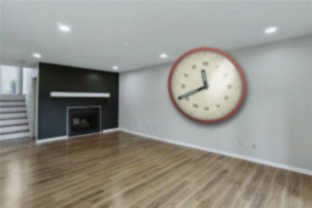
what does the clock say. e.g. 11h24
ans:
11h41
